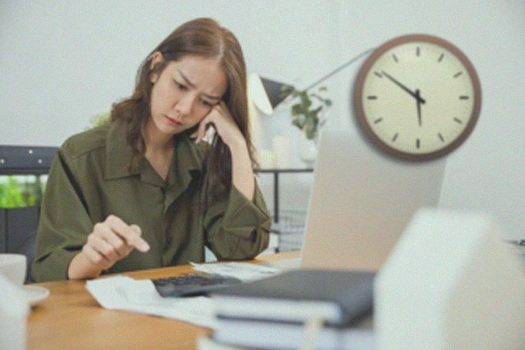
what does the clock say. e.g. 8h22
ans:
5h51
